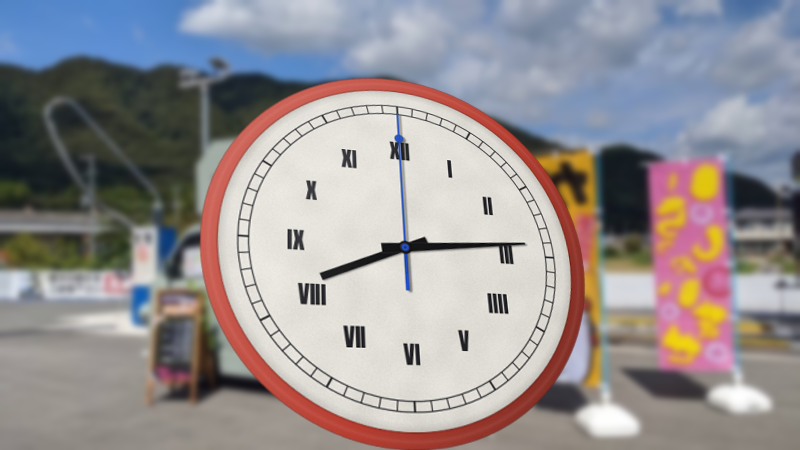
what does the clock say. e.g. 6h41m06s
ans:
8h14m00s
